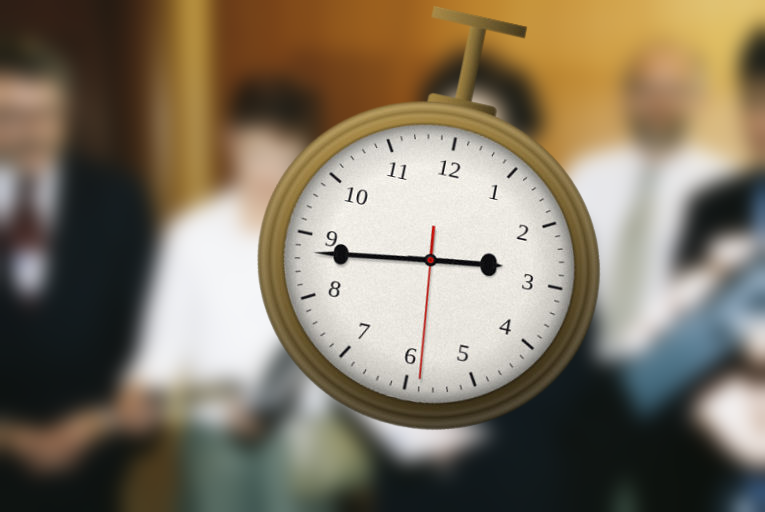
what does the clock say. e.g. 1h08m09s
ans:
2h43m29s
